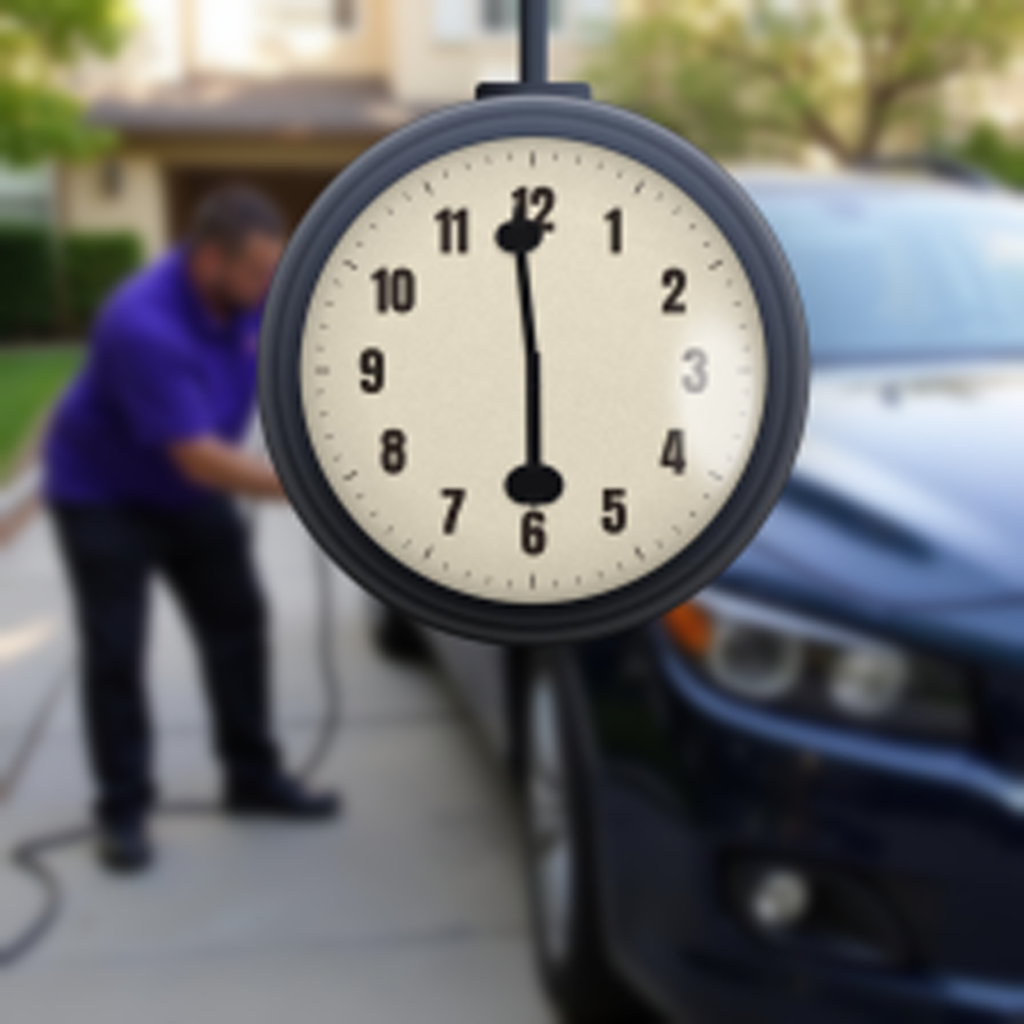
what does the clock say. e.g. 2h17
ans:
5h59
